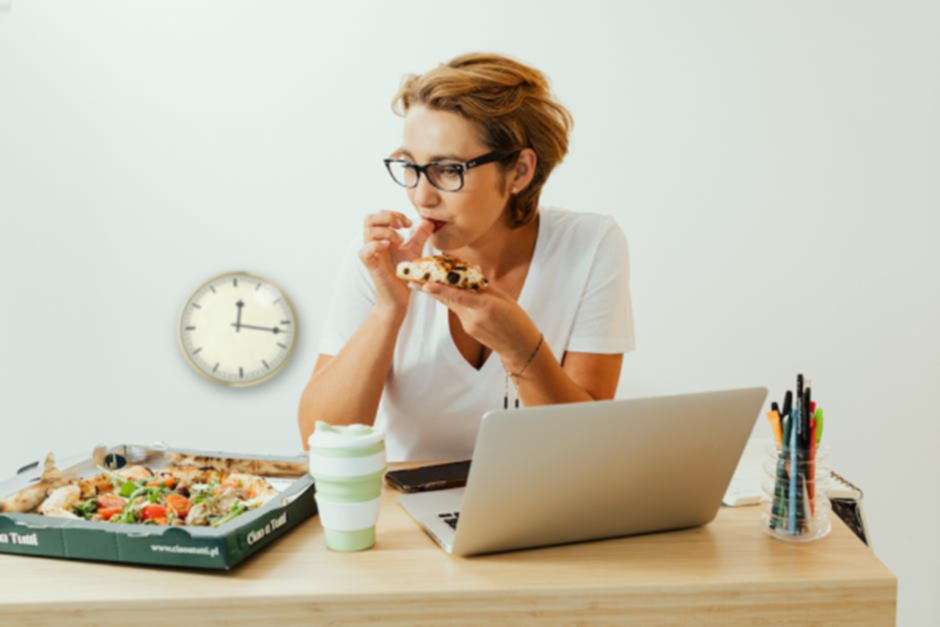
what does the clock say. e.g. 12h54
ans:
12h17
